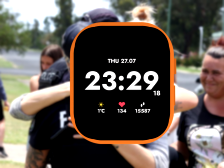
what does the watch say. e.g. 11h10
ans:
23h29
